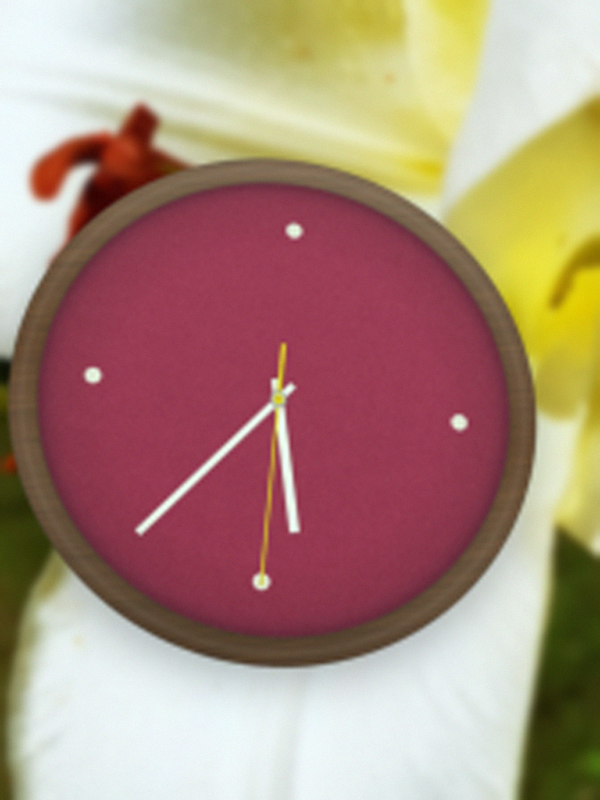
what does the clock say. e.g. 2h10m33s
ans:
5h36m30s
